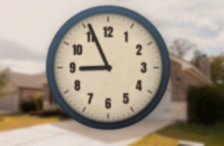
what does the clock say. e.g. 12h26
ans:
8h56
